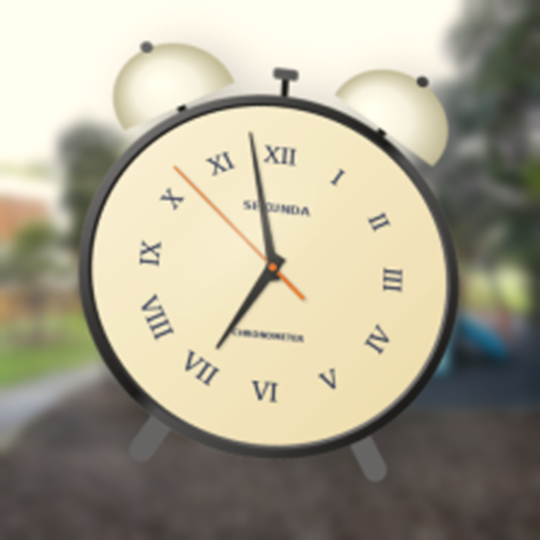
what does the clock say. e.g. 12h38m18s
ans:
6h57m52s
